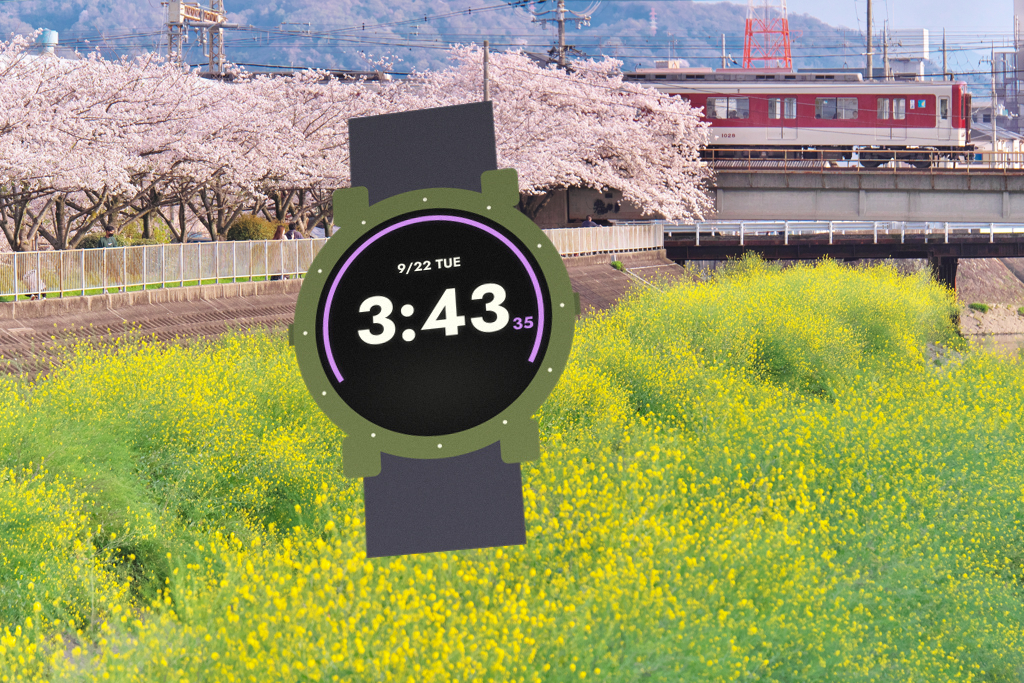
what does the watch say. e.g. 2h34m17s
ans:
3h43m35s
